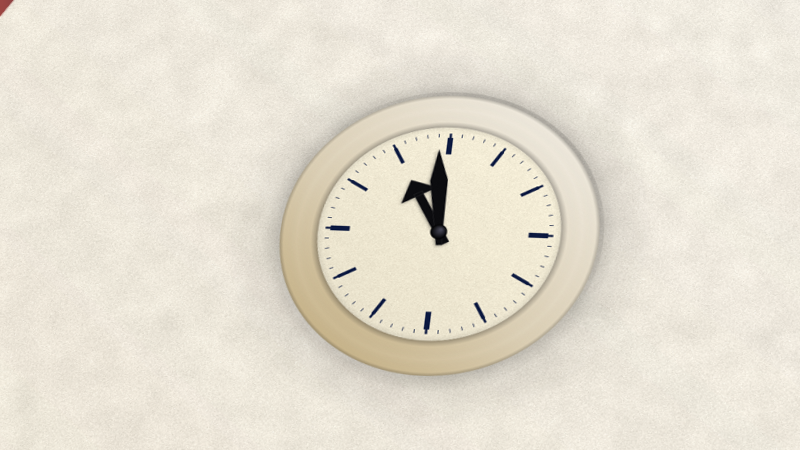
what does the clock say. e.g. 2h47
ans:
10h59
